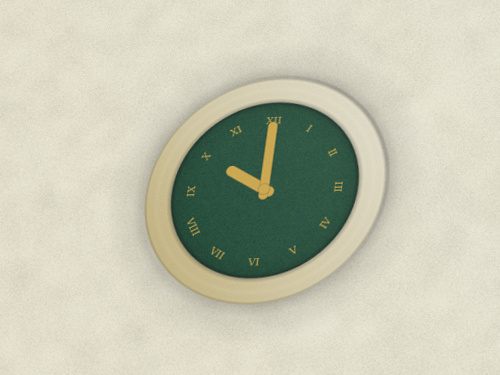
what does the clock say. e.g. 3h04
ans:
10h00
